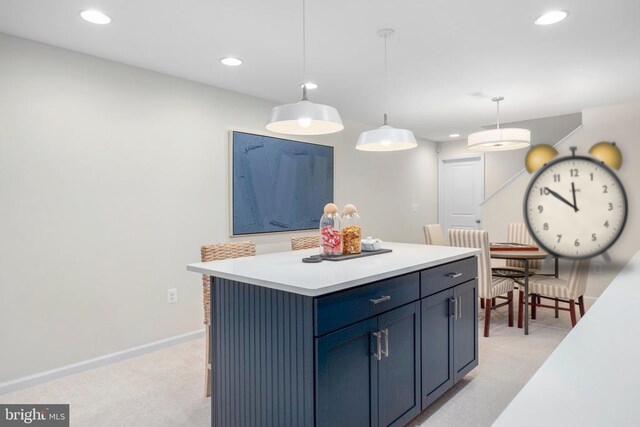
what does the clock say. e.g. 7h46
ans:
11h51
